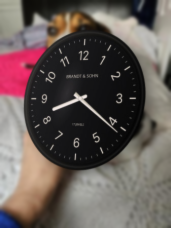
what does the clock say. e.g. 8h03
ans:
8h21
